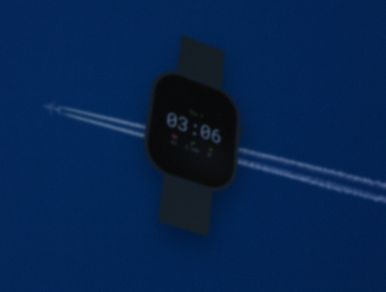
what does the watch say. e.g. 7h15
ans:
3h06
